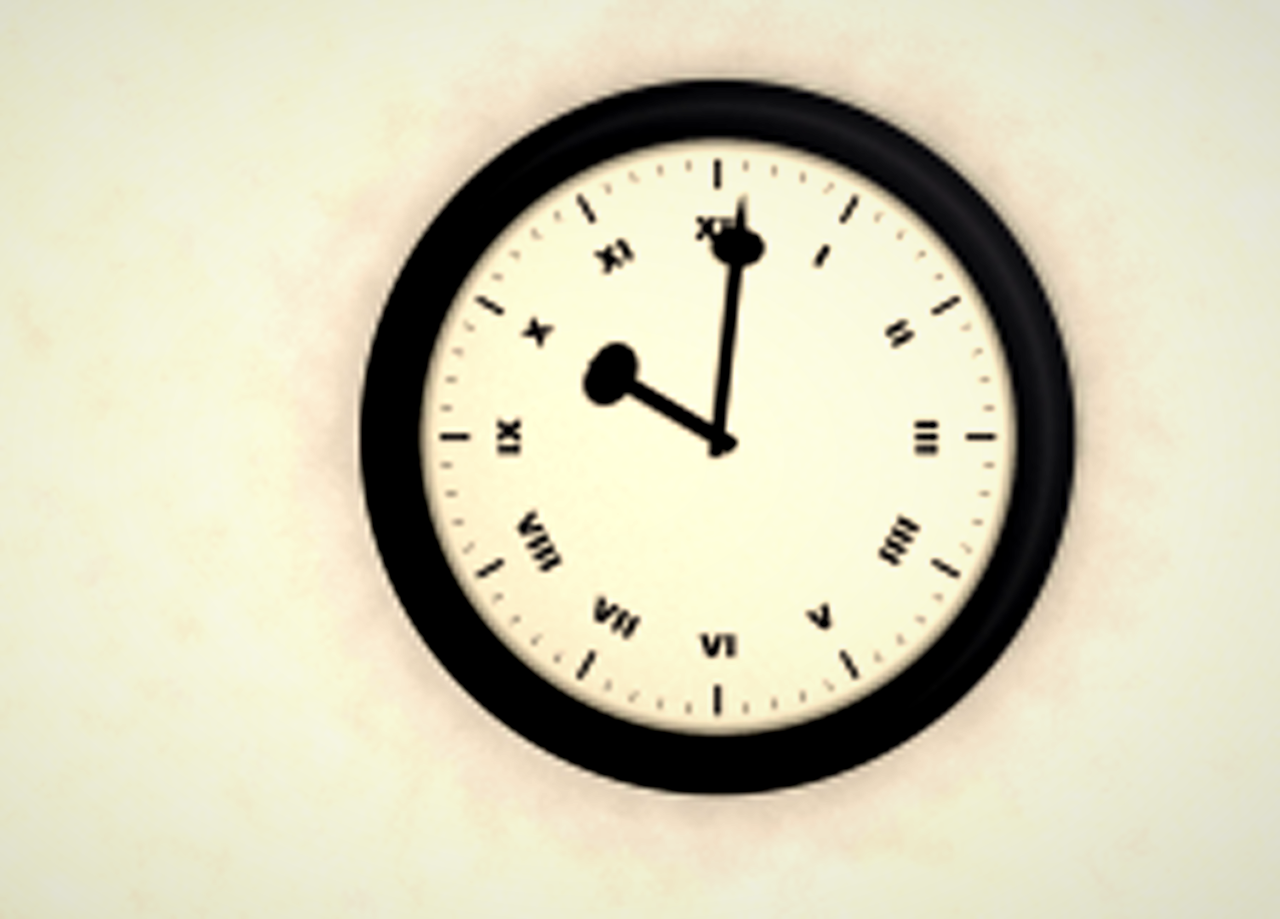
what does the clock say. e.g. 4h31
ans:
10h01
